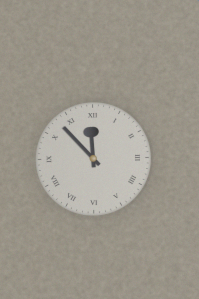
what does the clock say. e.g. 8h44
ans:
11h53
